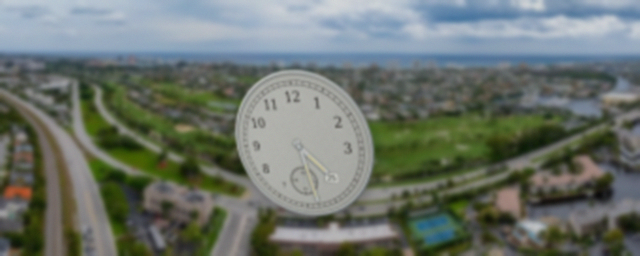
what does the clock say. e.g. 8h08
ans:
4h28
